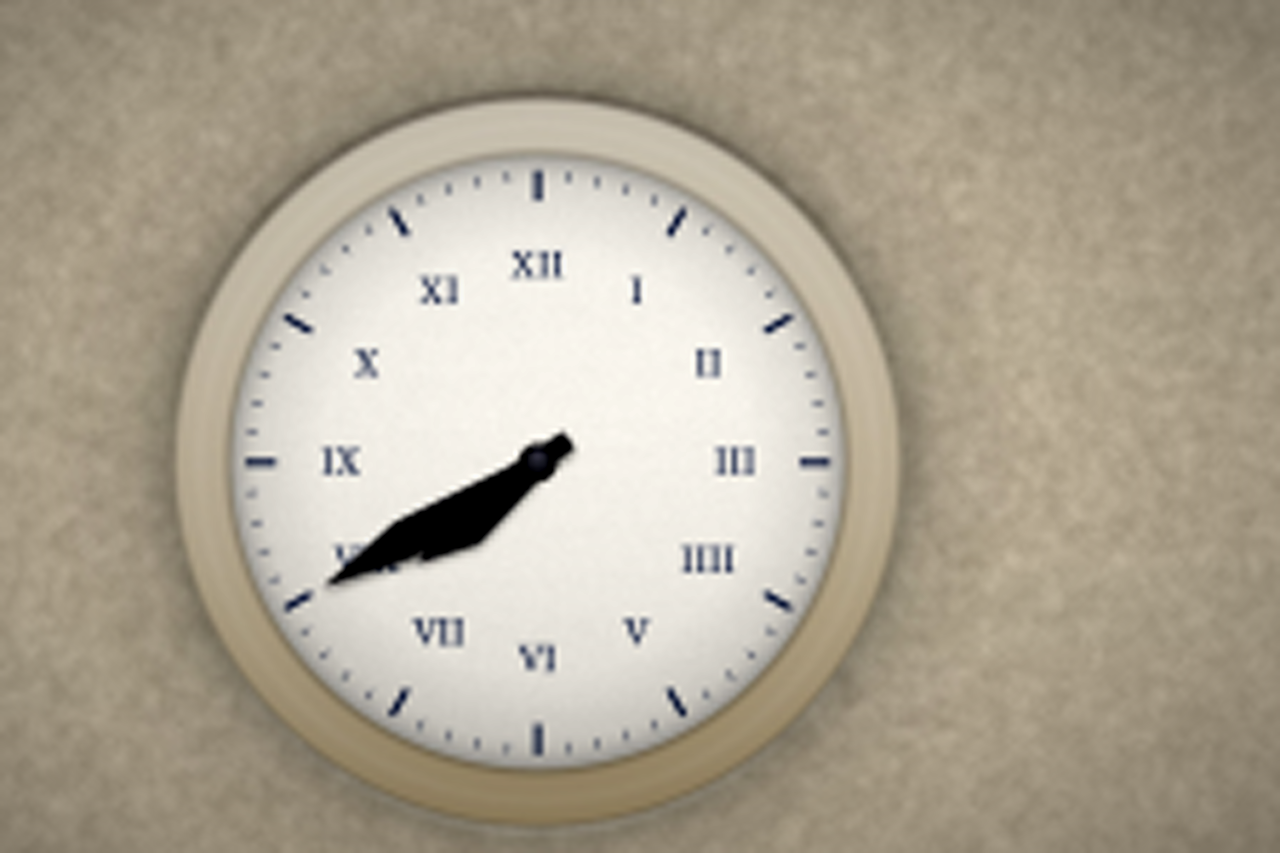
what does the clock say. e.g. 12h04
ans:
7h40
